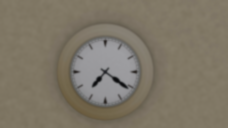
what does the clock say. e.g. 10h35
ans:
7h21
